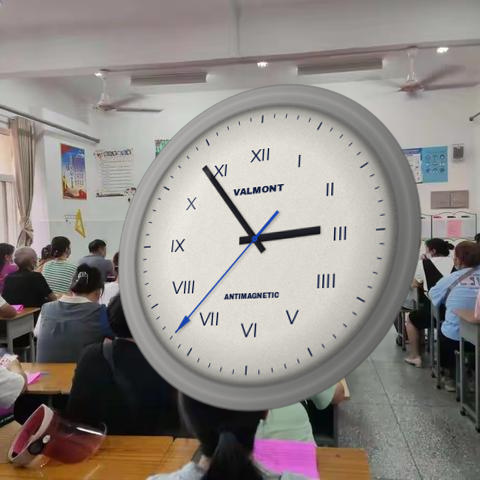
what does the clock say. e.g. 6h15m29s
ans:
2h53m37s
